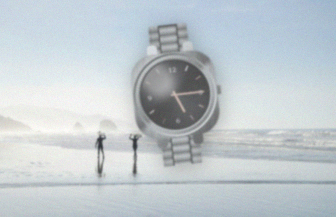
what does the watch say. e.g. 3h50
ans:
5h15
